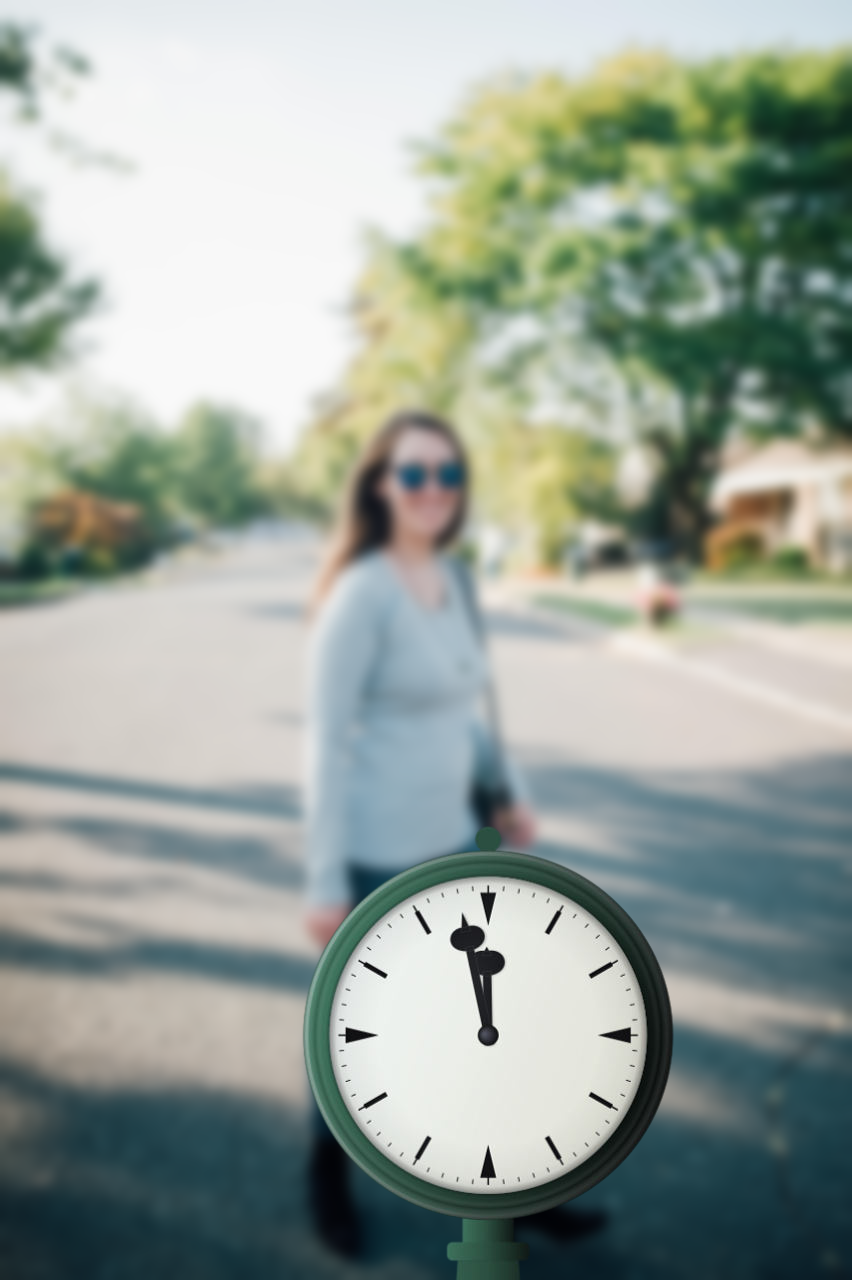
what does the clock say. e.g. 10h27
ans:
11h58
